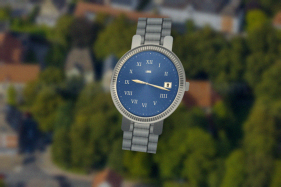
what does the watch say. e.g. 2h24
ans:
9h17
